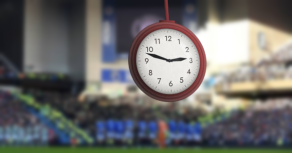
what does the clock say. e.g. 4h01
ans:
2h48
